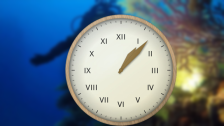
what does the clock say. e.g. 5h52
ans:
1h07
